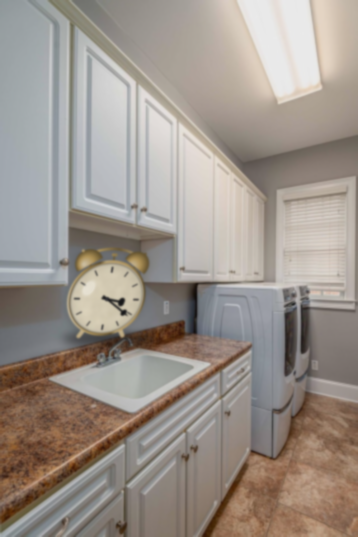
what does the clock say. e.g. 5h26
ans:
3h21
